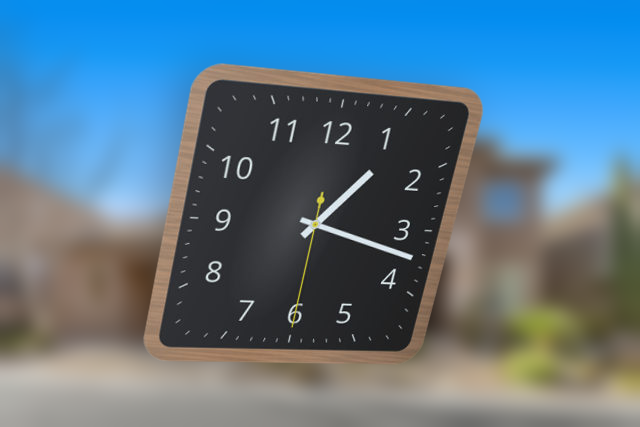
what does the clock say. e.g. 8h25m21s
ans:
1h17m30s
